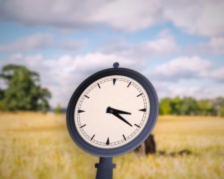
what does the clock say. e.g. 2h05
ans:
3h21
